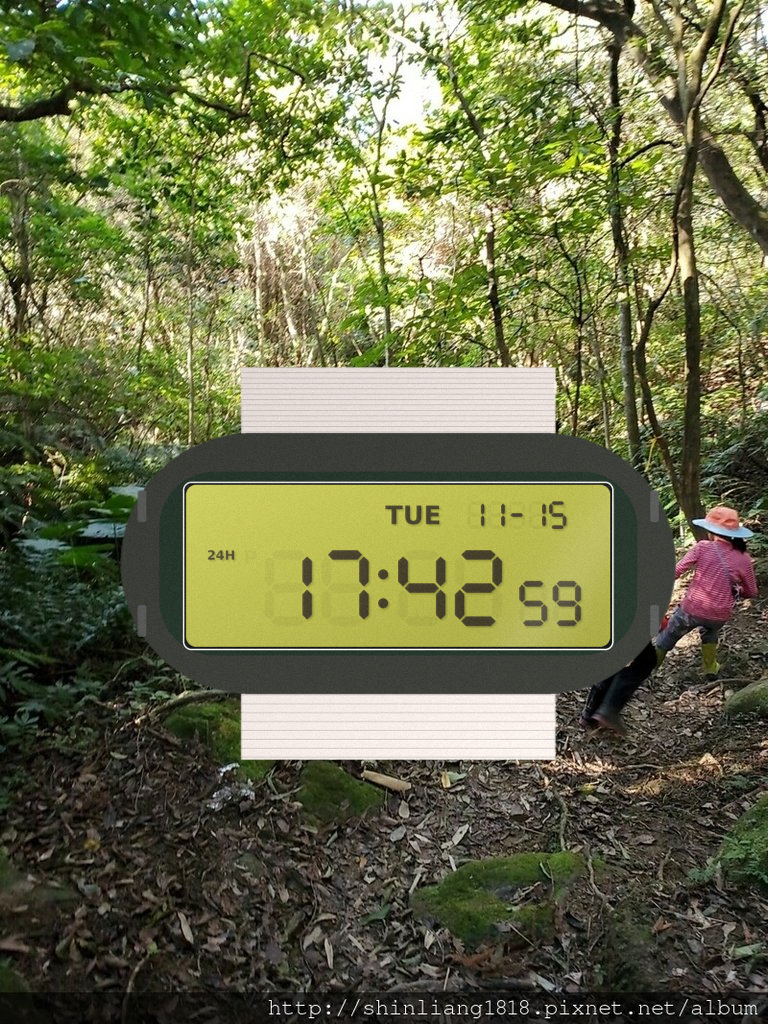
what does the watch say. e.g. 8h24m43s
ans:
17h42m59s
